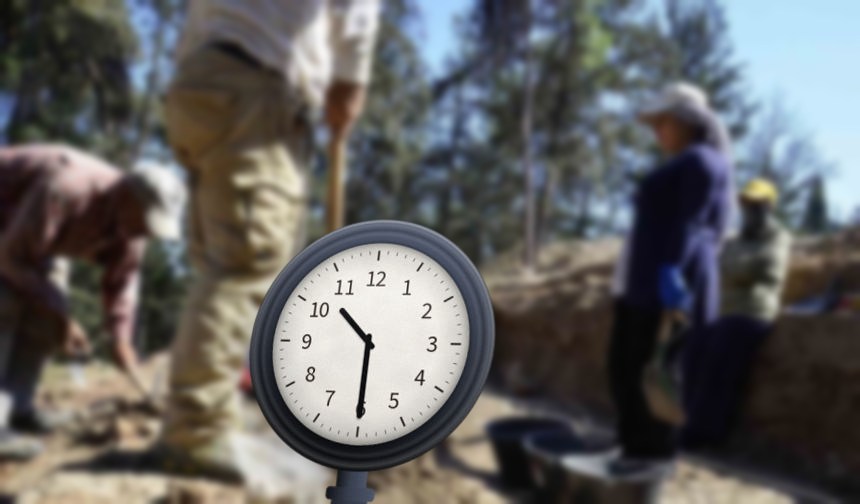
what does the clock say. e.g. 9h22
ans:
10h30
